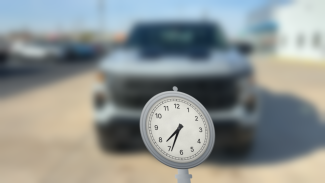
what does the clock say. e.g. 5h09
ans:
7h34
